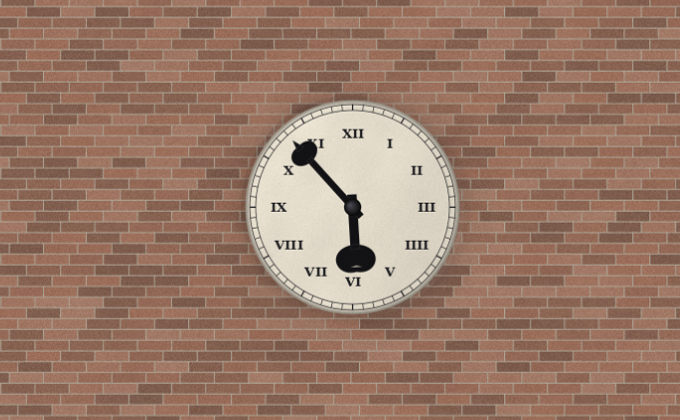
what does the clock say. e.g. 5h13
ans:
5h53
